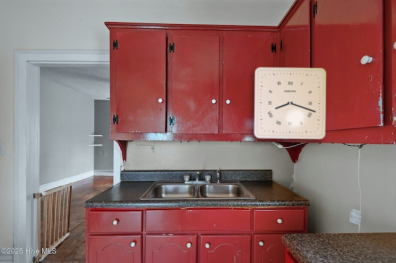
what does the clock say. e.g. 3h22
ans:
8h18
